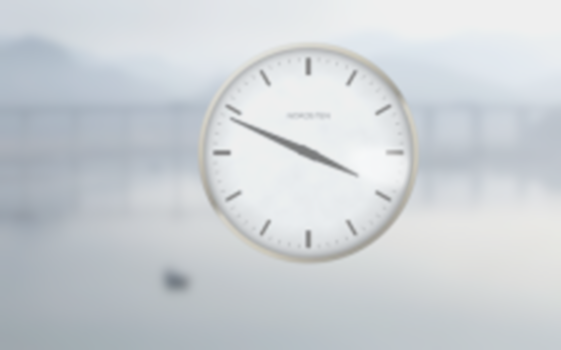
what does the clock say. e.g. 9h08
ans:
3h49
